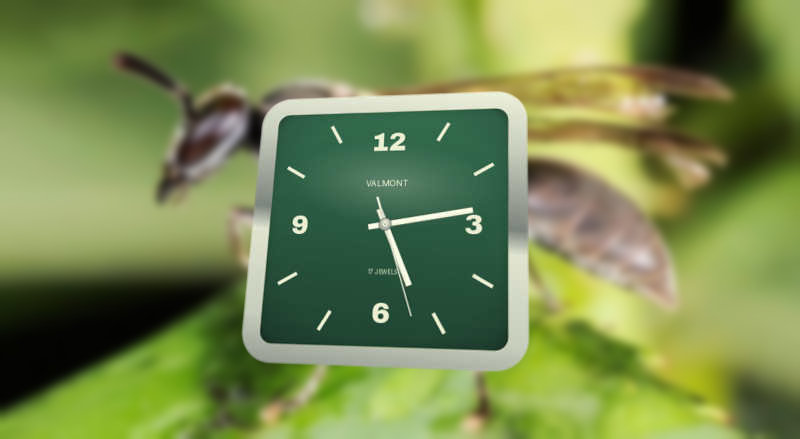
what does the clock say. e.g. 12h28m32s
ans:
5h13m27s
